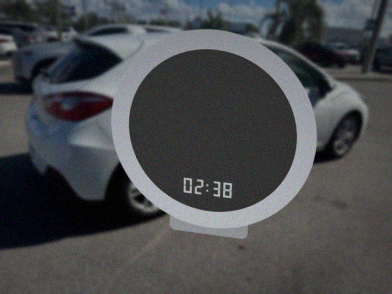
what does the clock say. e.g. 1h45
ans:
2h38
